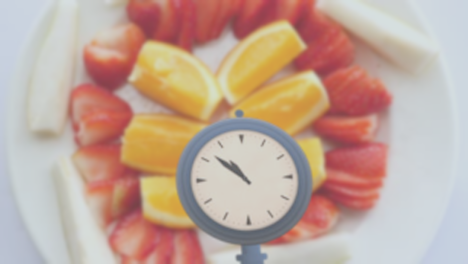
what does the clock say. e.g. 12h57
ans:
10h52
